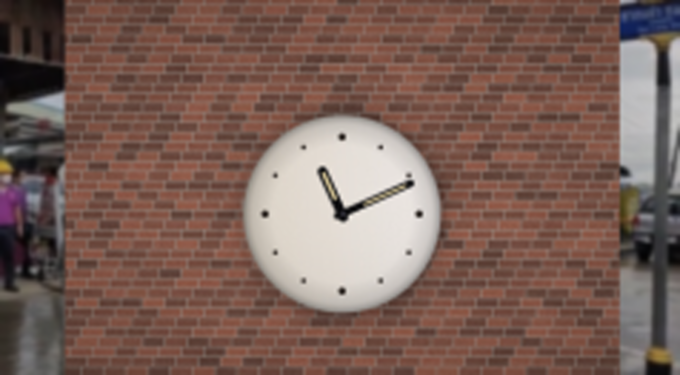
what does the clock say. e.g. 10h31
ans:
11h11
